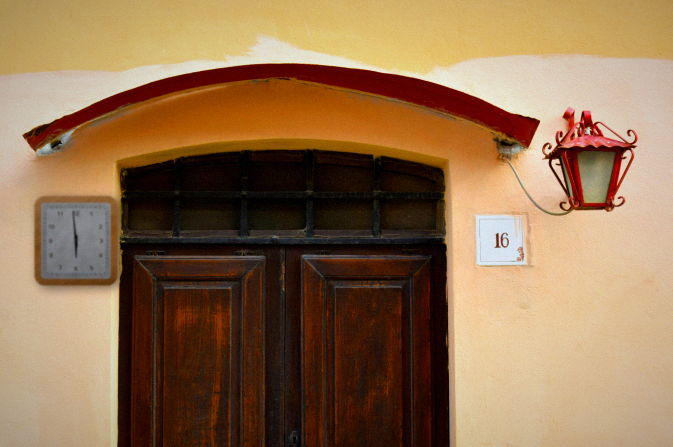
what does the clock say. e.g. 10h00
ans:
5h59
